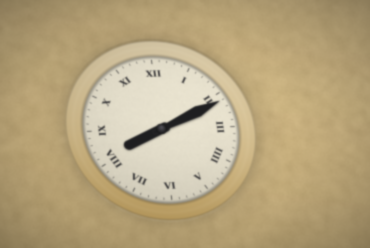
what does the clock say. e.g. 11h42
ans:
8h11
